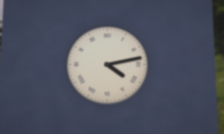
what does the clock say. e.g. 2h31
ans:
4h13
